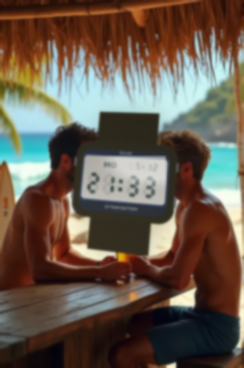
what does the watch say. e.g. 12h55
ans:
21h33
